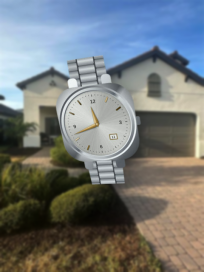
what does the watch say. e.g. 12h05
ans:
11h42
